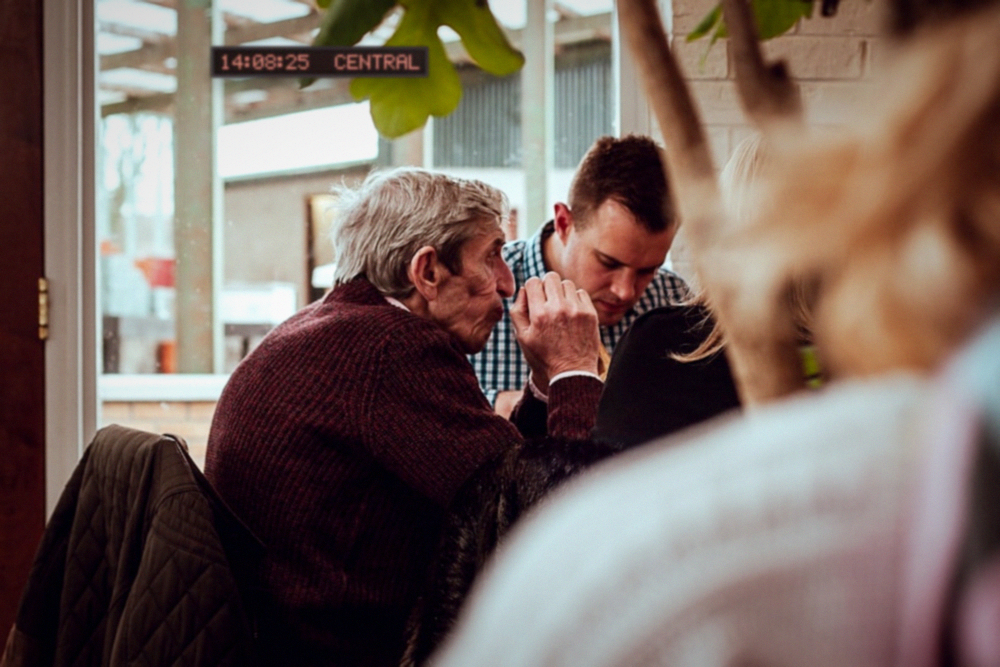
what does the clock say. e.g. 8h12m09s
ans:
14h08m25s
